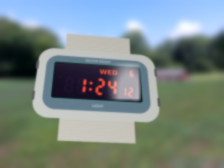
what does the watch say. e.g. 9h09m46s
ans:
1h24m12s
